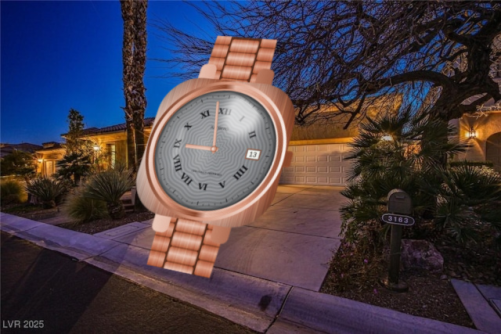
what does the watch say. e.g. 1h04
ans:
8h58
